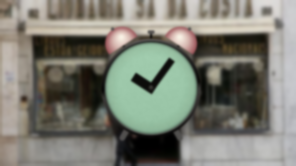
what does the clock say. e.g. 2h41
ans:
10h06
